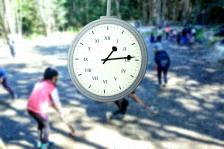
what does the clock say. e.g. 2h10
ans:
1h14
